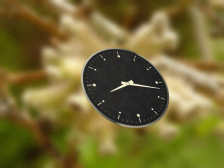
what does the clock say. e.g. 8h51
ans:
8h17
